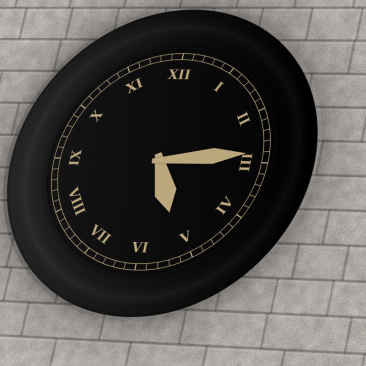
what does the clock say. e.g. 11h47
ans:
5h14
